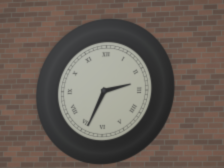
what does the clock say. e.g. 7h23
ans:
2h34
